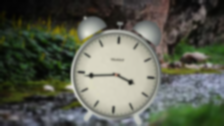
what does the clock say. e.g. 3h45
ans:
3h44
